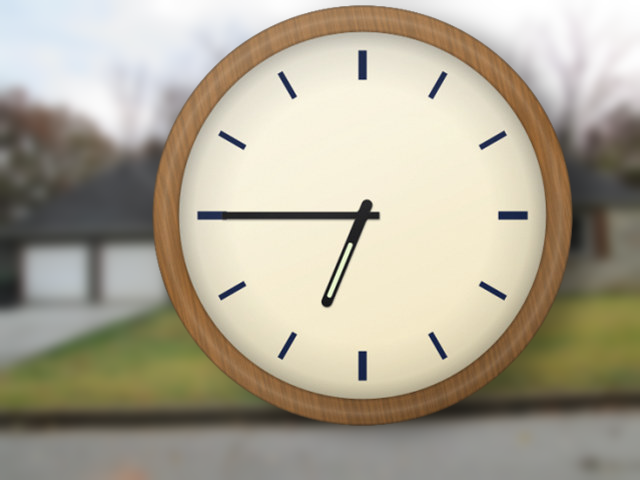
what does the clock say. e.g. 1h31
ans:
6h45
